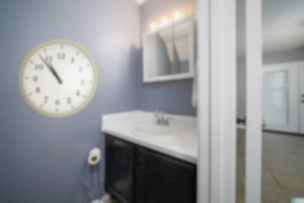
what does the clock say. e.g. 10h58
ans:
10h53
